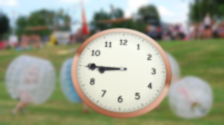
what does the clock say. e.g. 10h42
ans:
8h45
